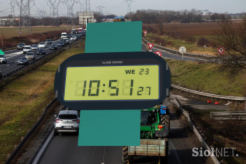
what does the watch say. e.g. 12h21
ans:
10h51
